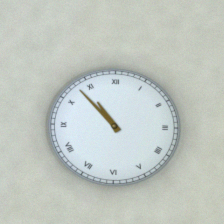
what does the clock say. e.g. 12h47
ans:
10h53
